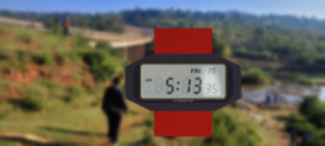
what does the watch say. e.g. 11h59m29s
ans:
5h13m35s
